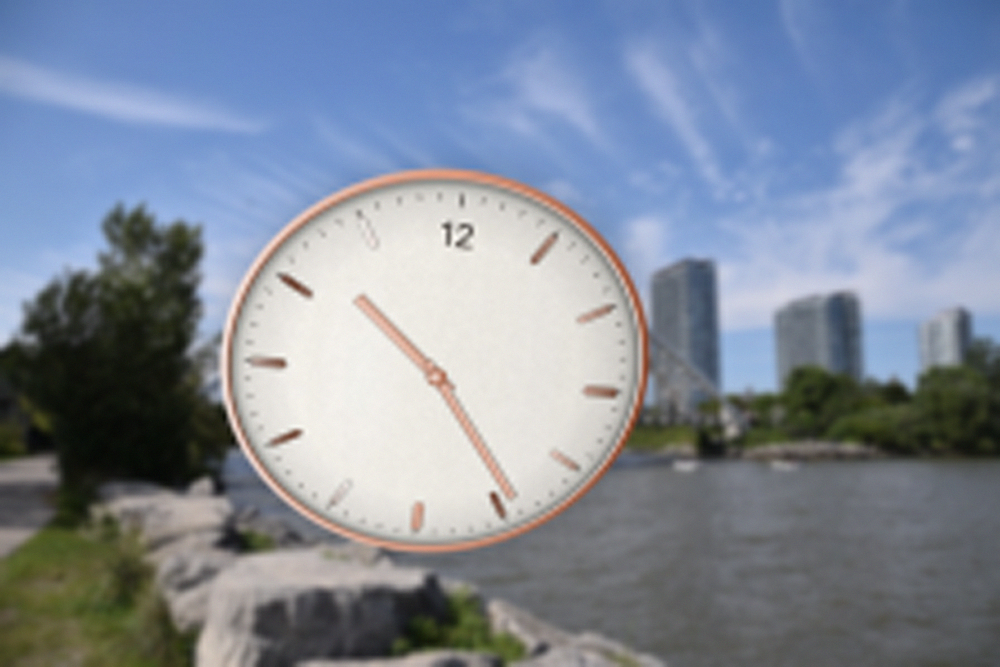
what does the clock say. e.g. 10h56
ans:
10h24
